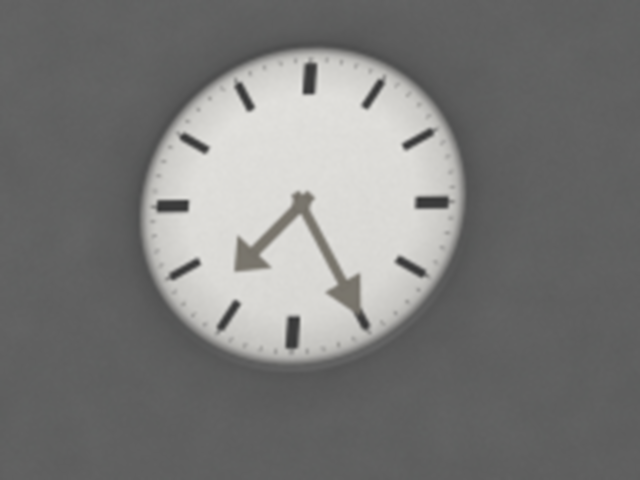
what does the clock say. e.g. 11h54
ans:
7h25
